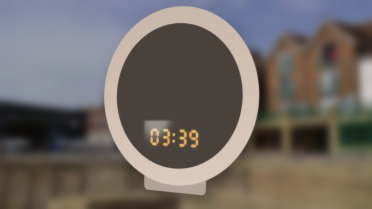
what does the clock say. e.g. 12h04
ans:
3h39
